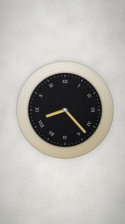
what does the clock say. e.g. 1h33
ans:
8h23
